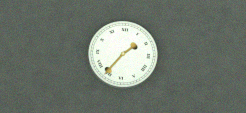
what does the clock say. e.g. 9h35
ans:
1h36
